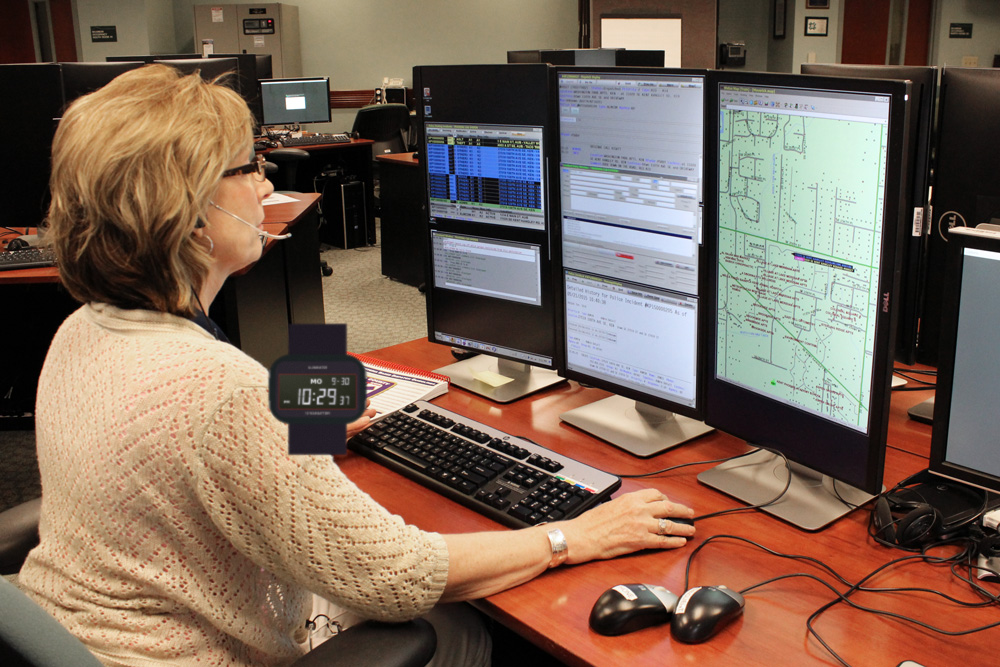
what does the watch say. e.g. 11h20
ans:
10h29
